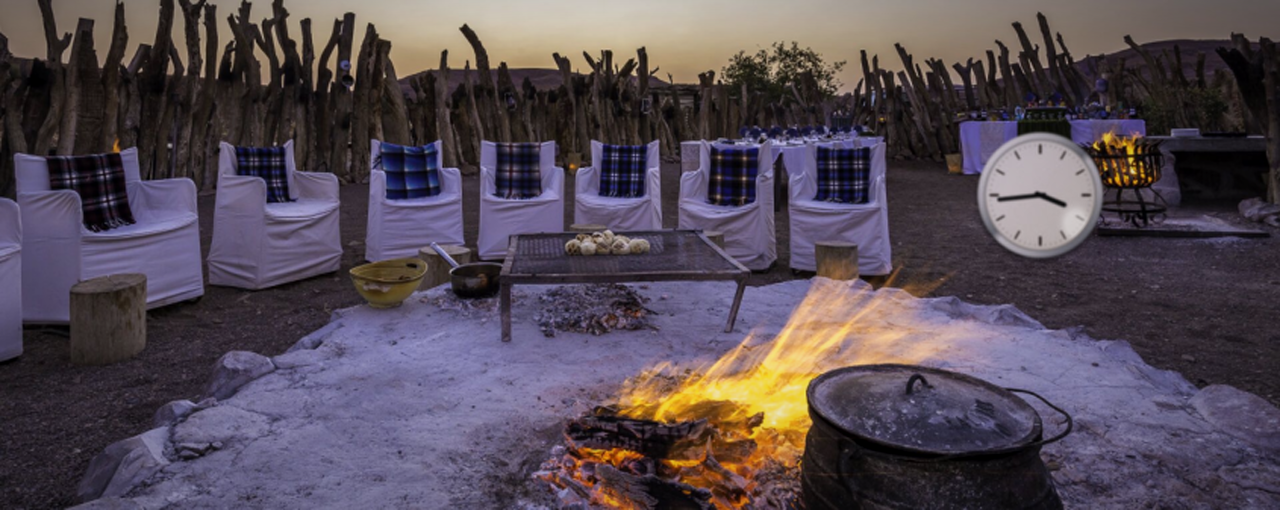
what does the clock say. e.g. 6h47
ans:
3h44
